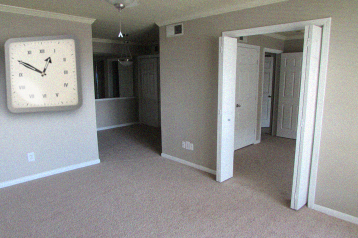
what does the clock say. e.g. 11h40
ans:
12h50
